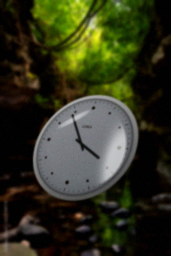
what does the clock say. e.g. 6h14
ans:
3h54
